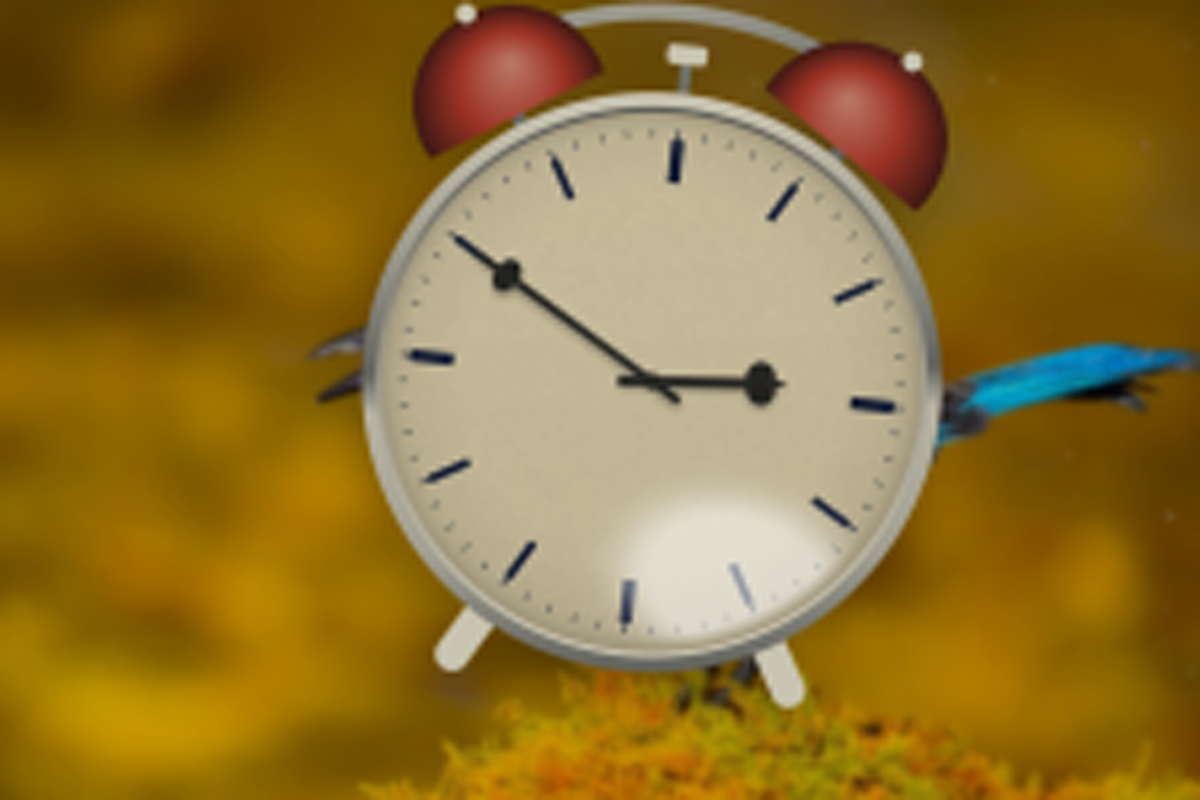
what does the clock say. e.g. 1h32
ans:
2h50
